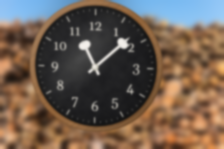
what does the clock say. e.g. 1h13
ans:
11h08
